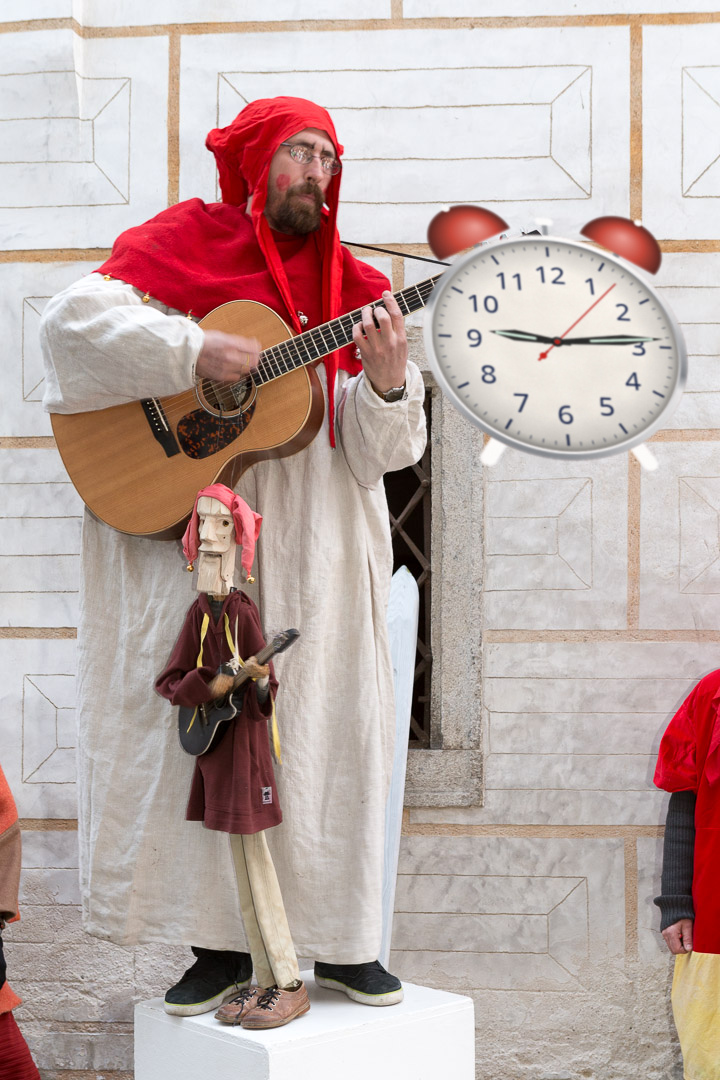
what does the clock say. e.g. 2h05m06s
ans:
9h14m07s
